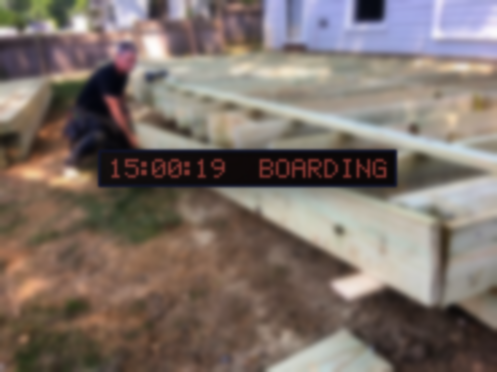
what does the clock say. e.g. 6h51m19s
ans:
15h00m19s
